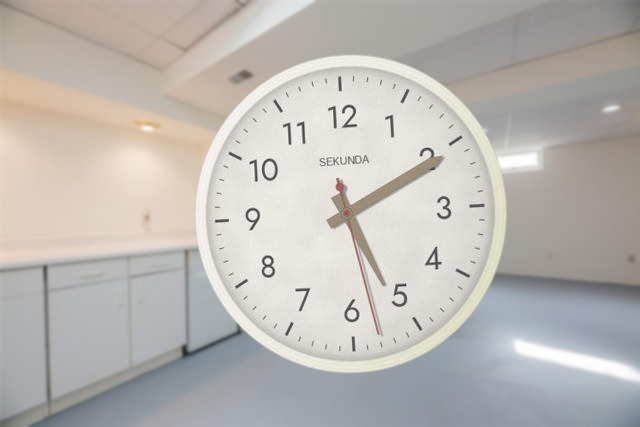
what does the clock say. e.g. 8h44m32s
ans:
5h10m28s
